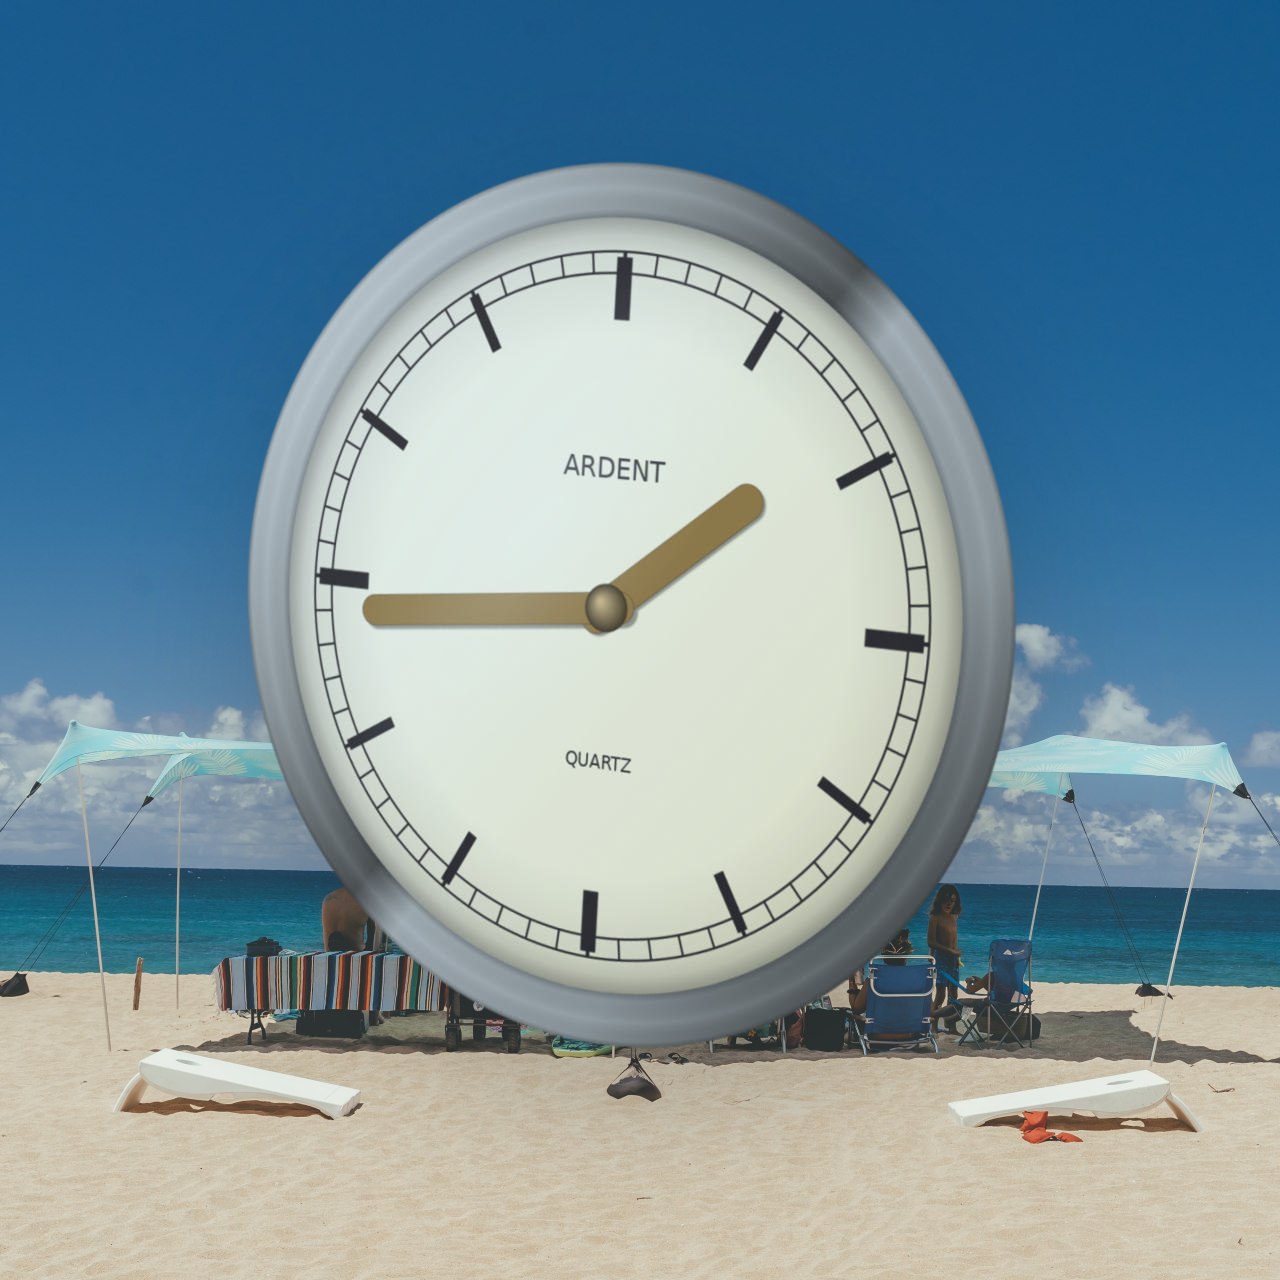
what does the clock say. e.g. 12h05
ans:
1h44
